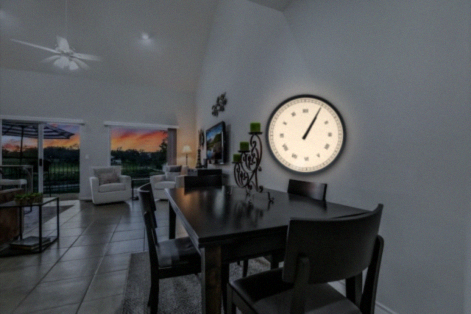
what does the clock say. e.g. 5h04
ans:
1h05
